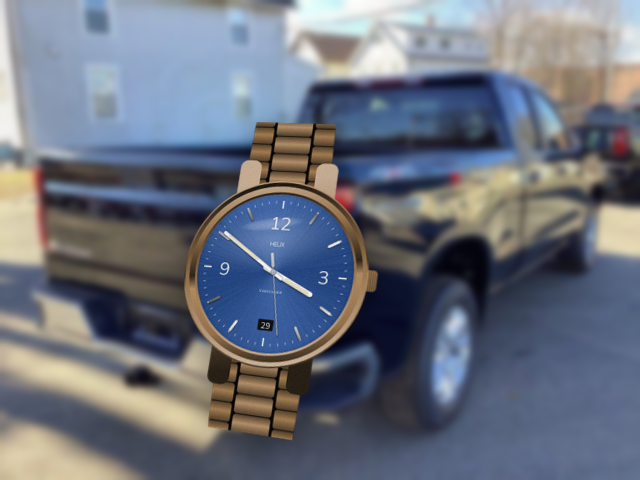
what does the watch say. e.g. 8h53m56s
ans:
3h50m28s
